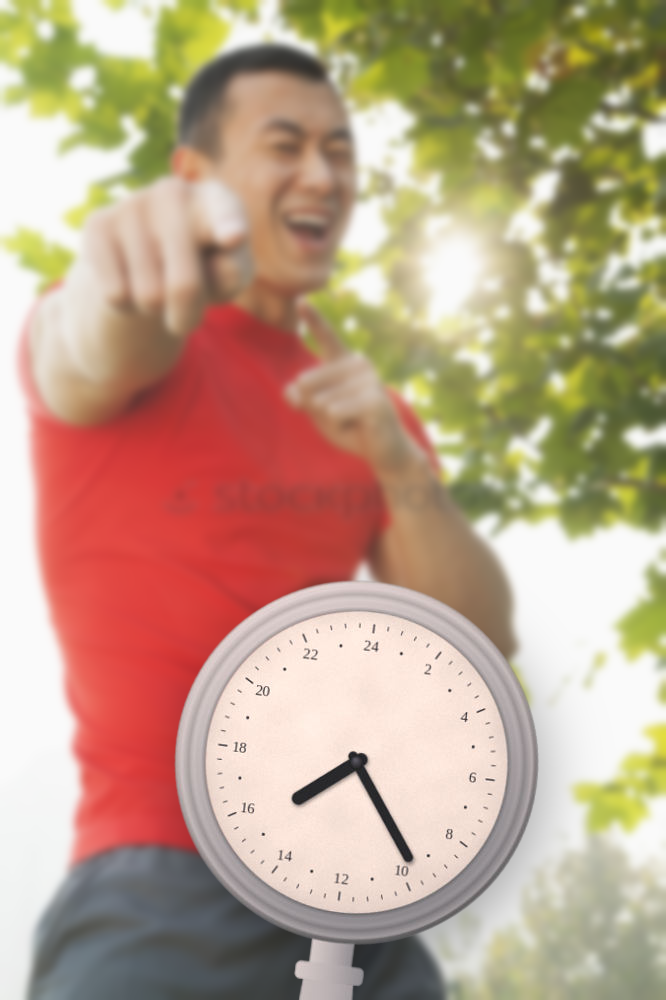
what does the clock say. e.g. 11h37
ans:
15h24
